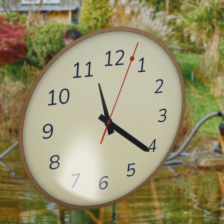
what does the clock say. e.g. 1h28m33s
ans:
11h21m03s
